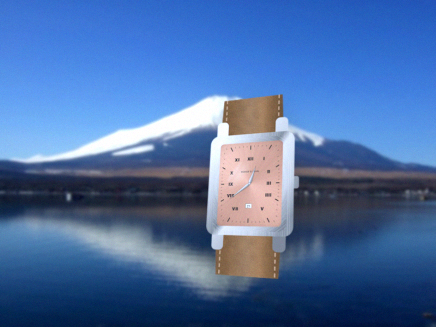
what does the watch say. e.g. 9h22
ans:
12h39
